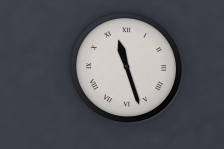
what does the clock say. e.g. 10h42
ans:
11h27
